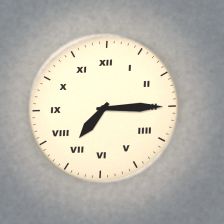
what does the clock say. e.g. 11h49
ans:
7h15
